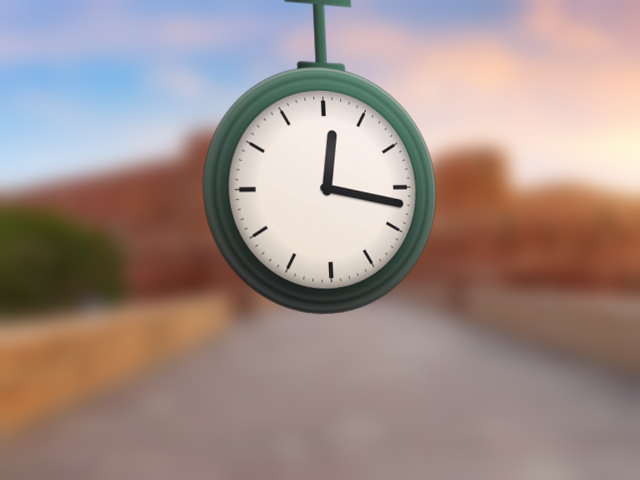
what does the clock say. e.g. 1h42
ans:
12h17
